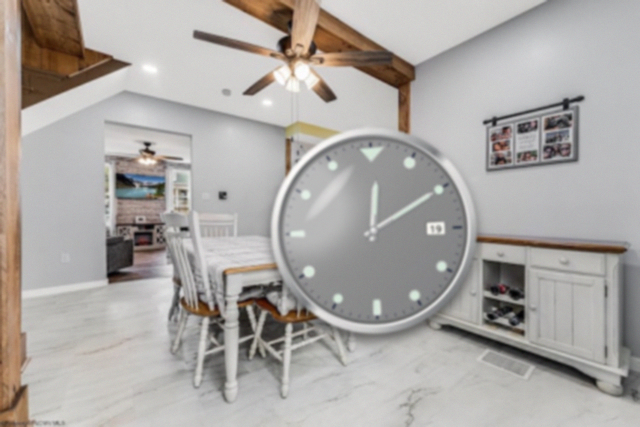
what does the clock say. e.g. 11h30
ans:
12h10
